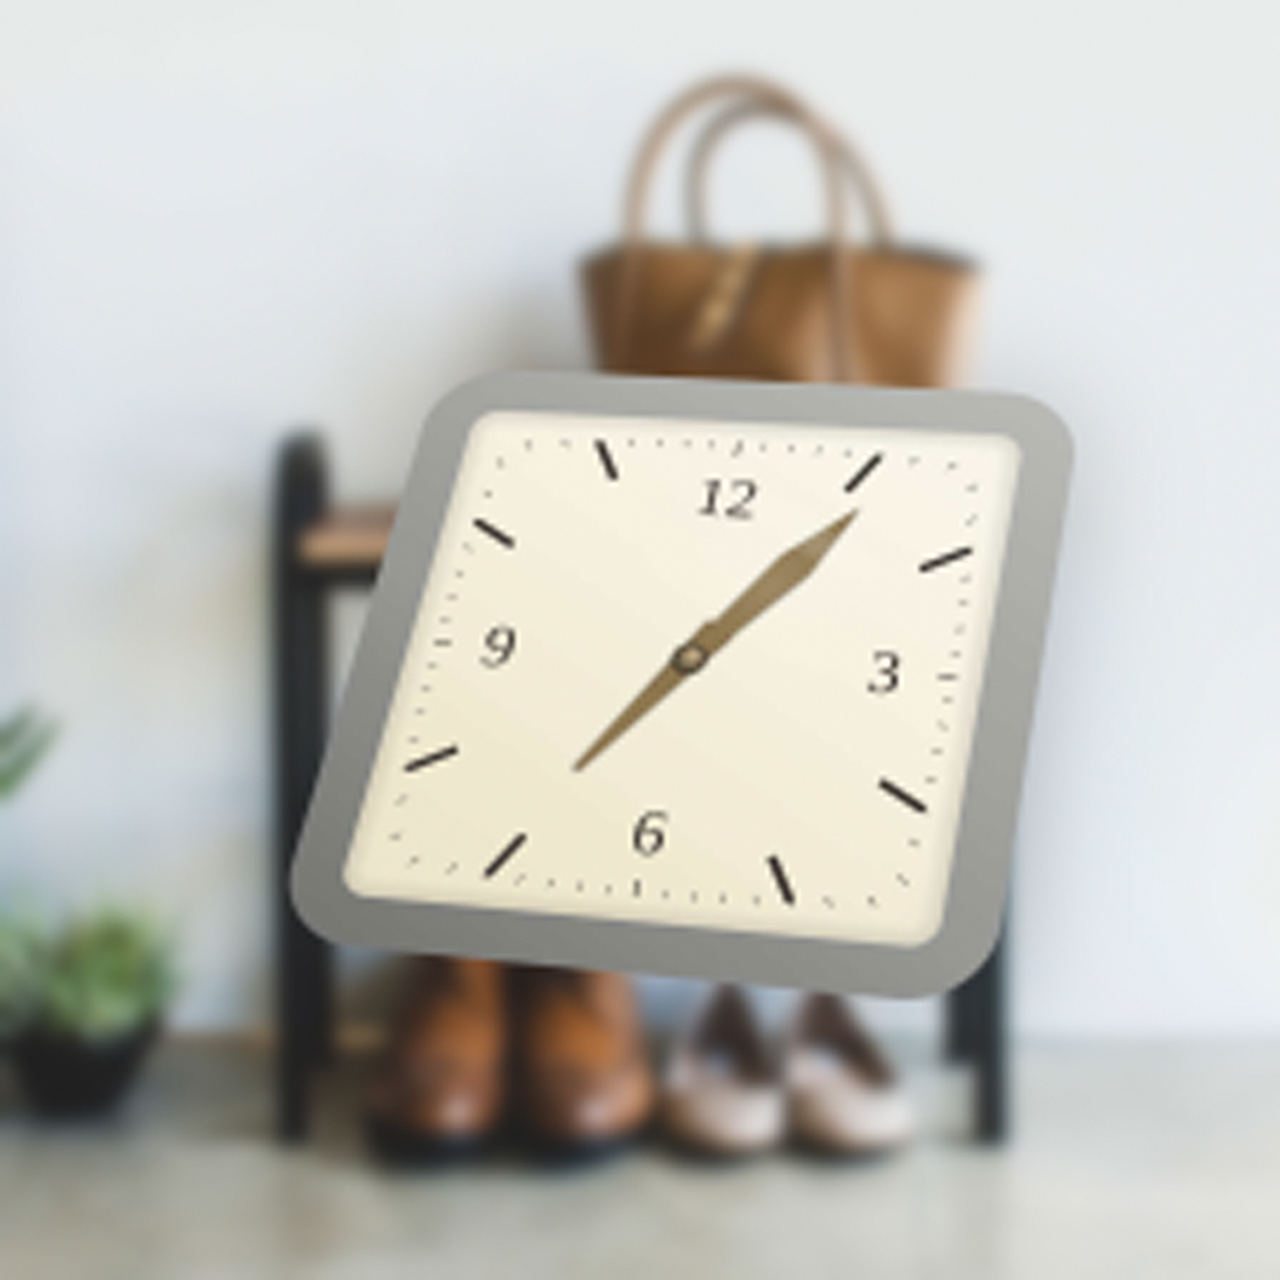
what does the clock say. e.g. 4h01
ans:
7h06
